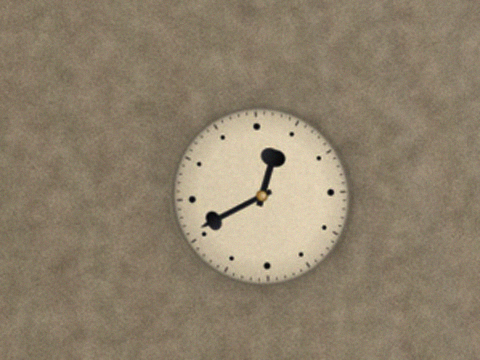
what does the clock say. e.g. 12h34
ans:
12h41
